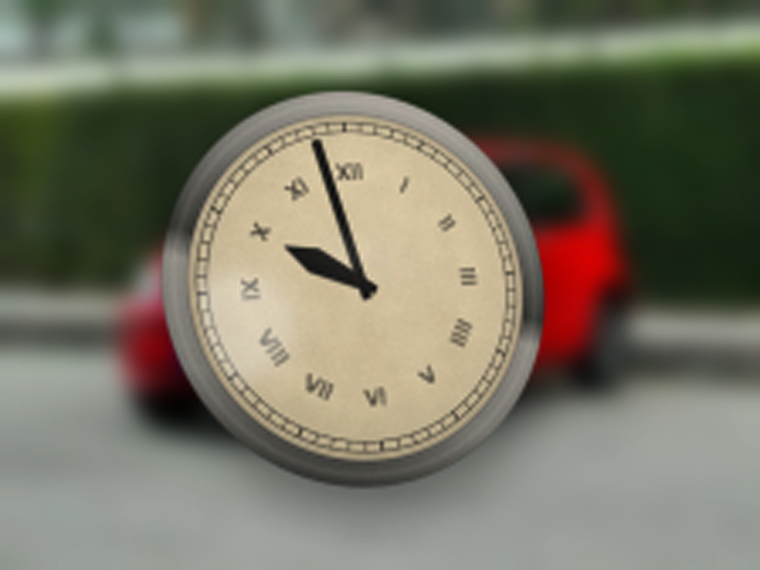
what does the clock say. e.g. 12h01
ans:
9h58
